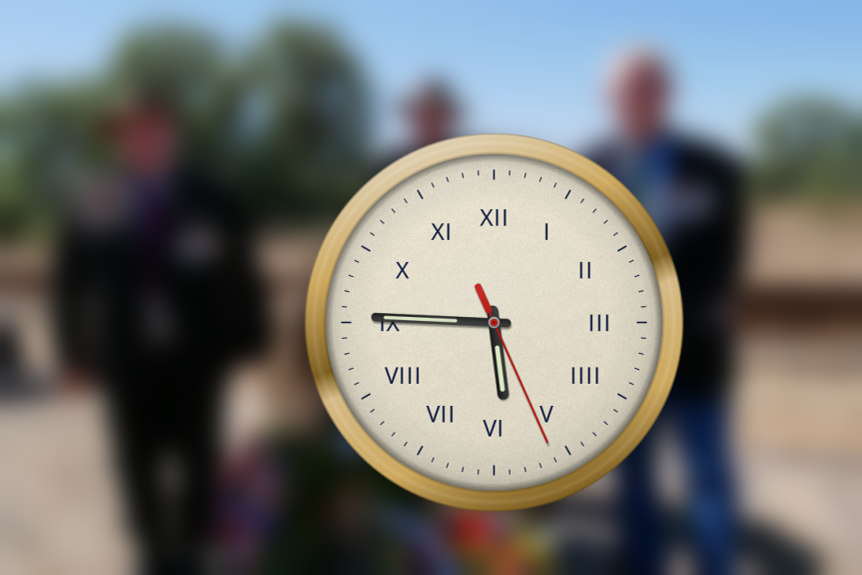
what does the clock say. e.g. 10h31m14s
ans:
5h45m26s
